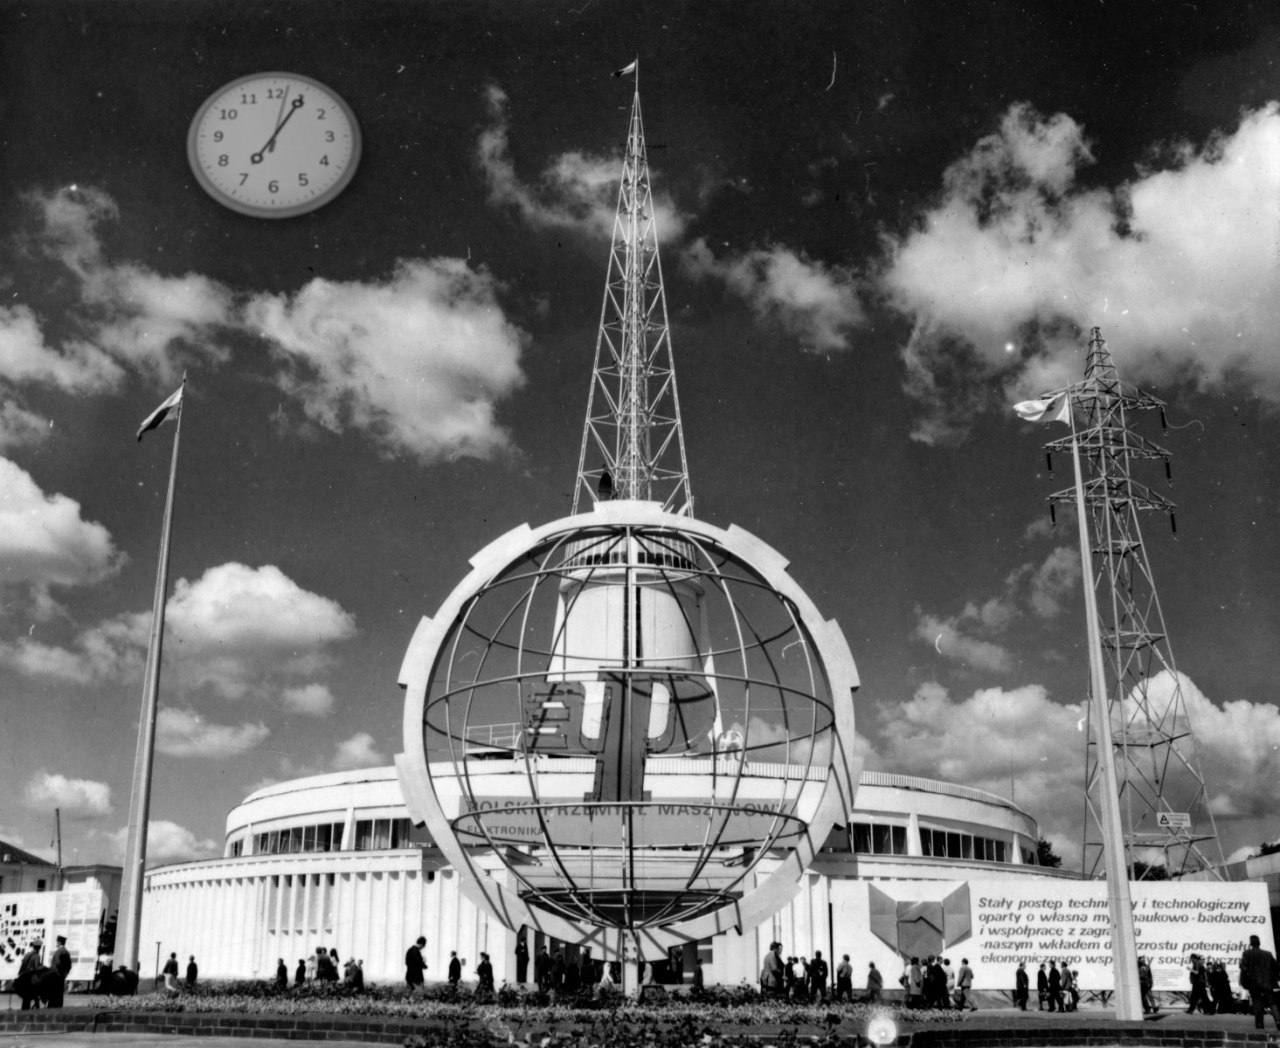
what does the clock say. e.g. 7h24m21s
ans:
7h05m02s
